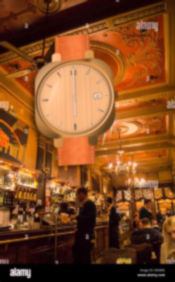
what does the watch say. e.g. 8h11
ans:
6h00
